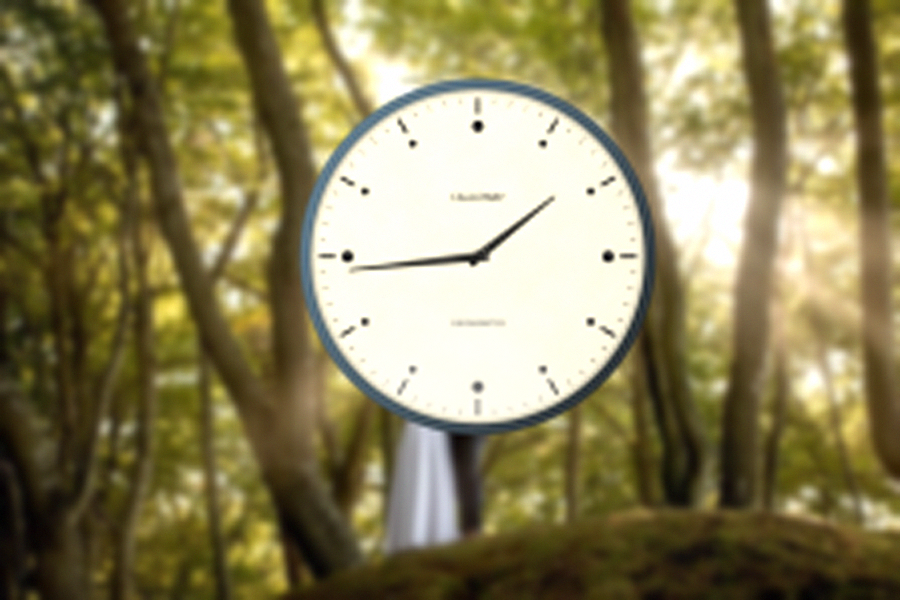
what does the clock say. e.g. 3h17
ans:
1h44
